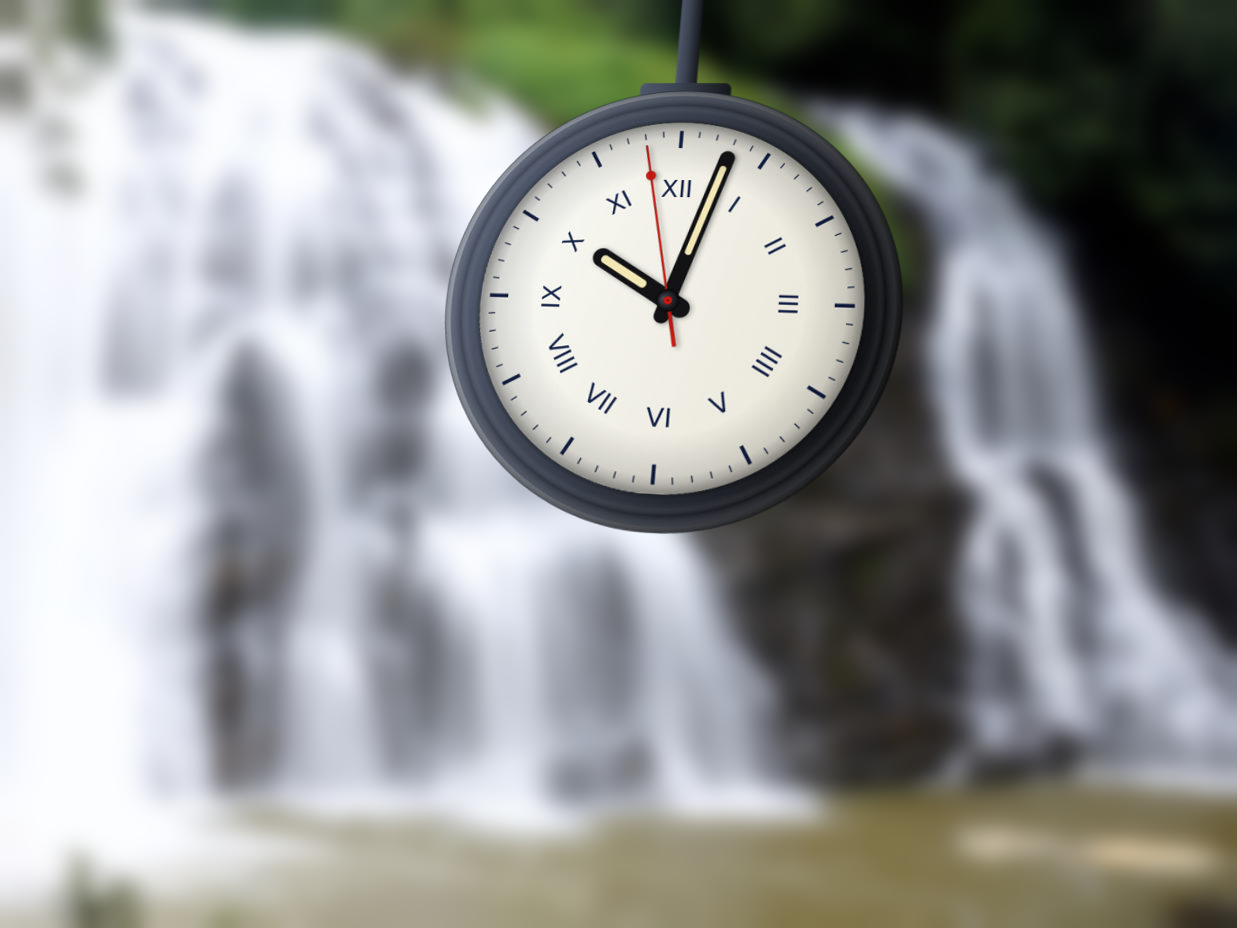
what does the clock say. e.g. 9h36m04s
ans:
10h02m58s
